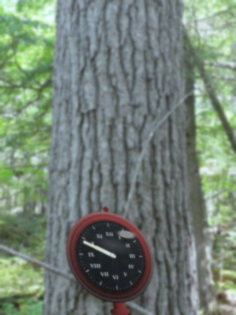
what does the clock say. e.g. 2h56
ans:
9h49
